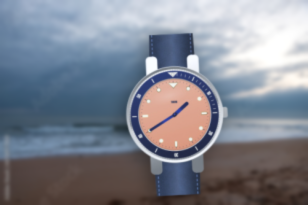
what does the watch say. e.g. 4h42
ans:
1h40
